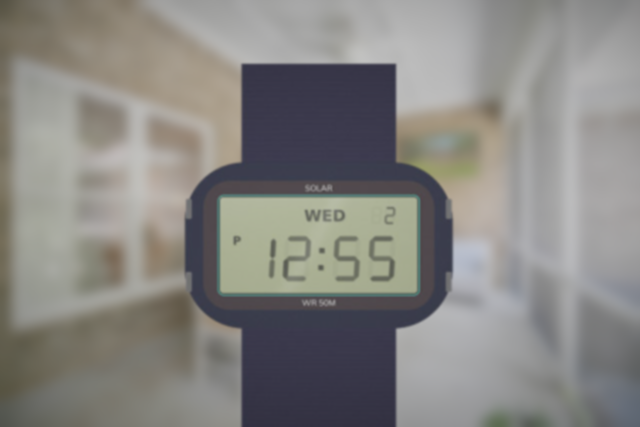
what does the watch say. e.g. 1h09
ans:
12h55
